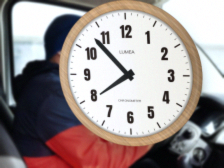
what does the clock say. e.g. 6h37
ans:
7h53
